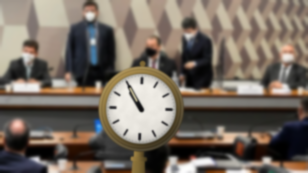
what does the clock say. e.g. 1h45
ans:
10h55
